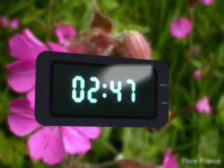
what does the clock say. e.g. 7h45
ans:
2h47
